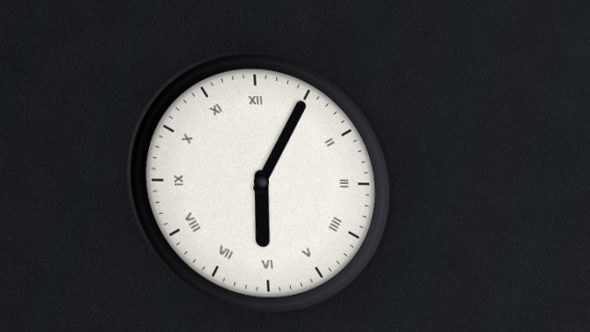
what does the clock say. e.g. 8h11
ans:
6h05
